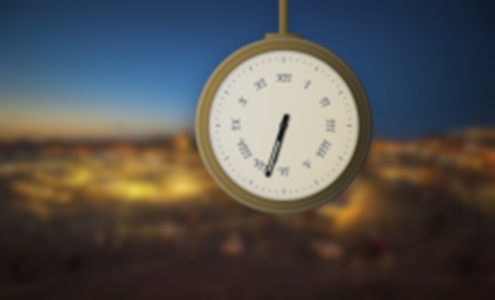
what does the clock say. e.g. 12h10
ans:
6h33
